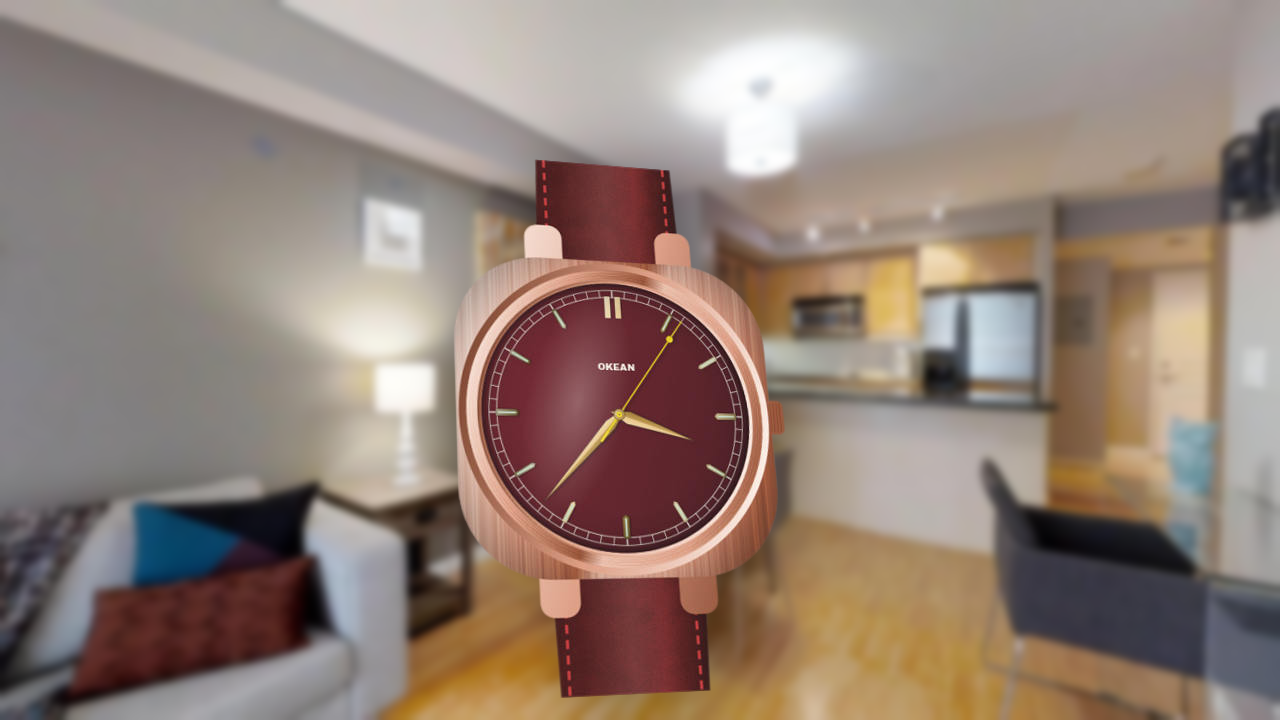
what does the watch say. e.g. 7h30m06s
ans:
3h37m06s
